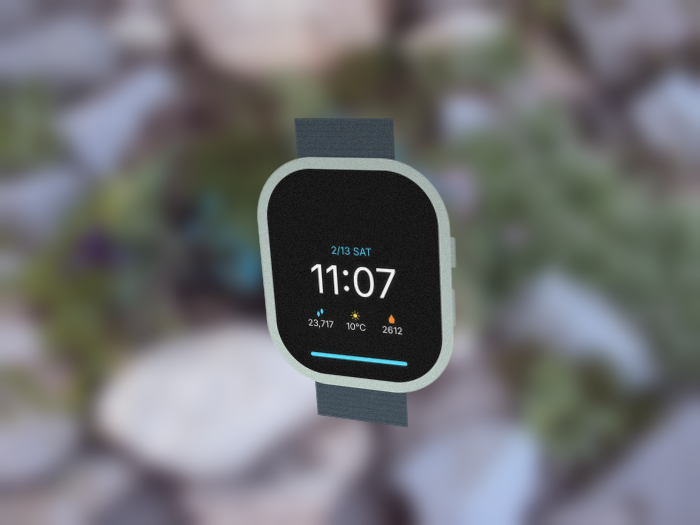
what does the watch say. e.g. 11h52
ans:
11h07
